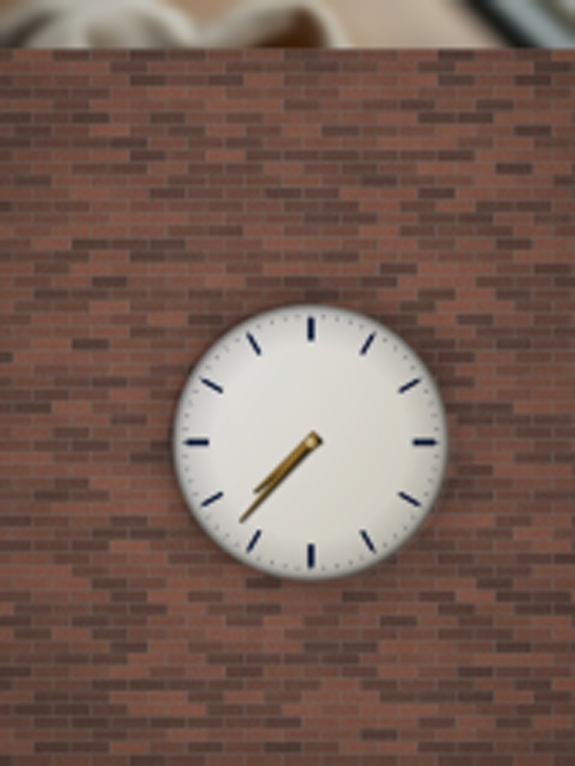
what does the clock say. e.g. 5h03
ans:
7h37
